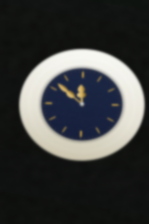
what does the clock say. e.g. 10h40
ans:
11h52
